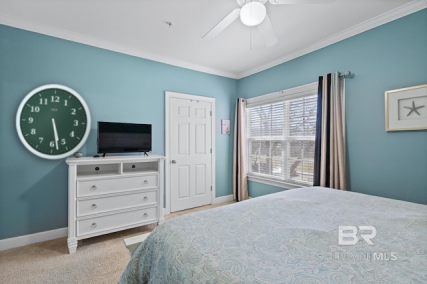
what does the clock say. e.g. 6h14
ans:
5h28
